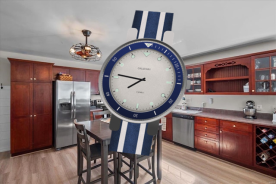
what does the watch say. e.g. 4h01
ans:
7h46
